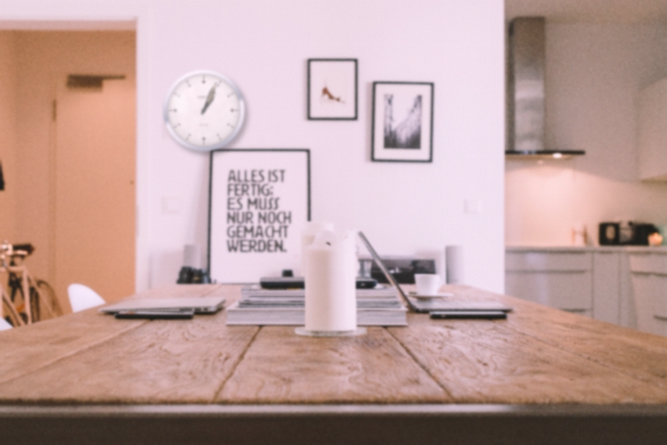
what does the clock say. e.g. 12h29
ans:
1h04
